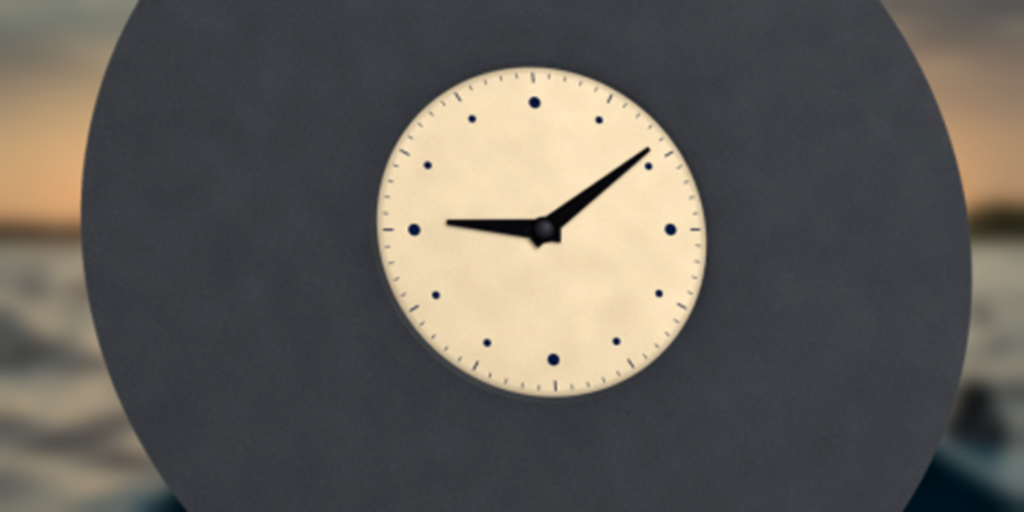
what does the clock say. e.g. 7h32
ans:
9h09
